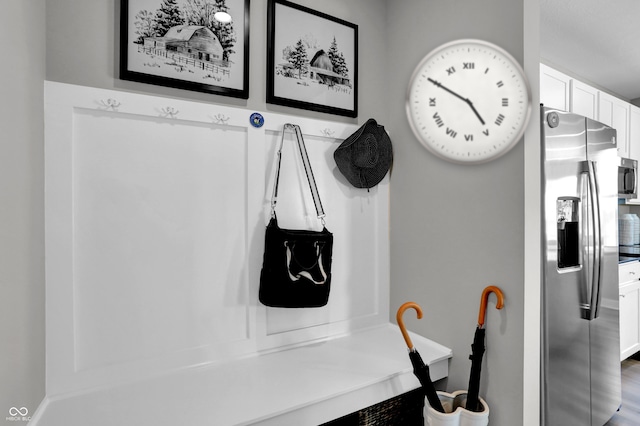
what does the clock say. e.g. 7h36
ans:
4h50
